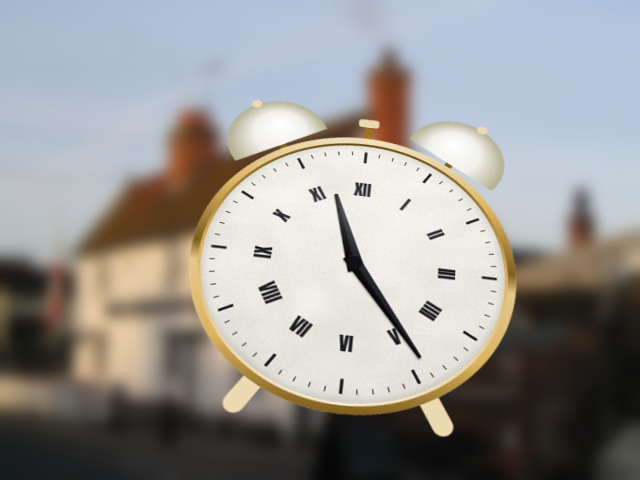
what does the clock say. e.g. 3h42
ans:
11h24
